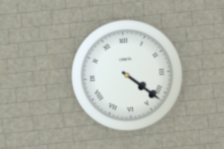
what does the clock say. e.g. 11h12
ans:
4h22
